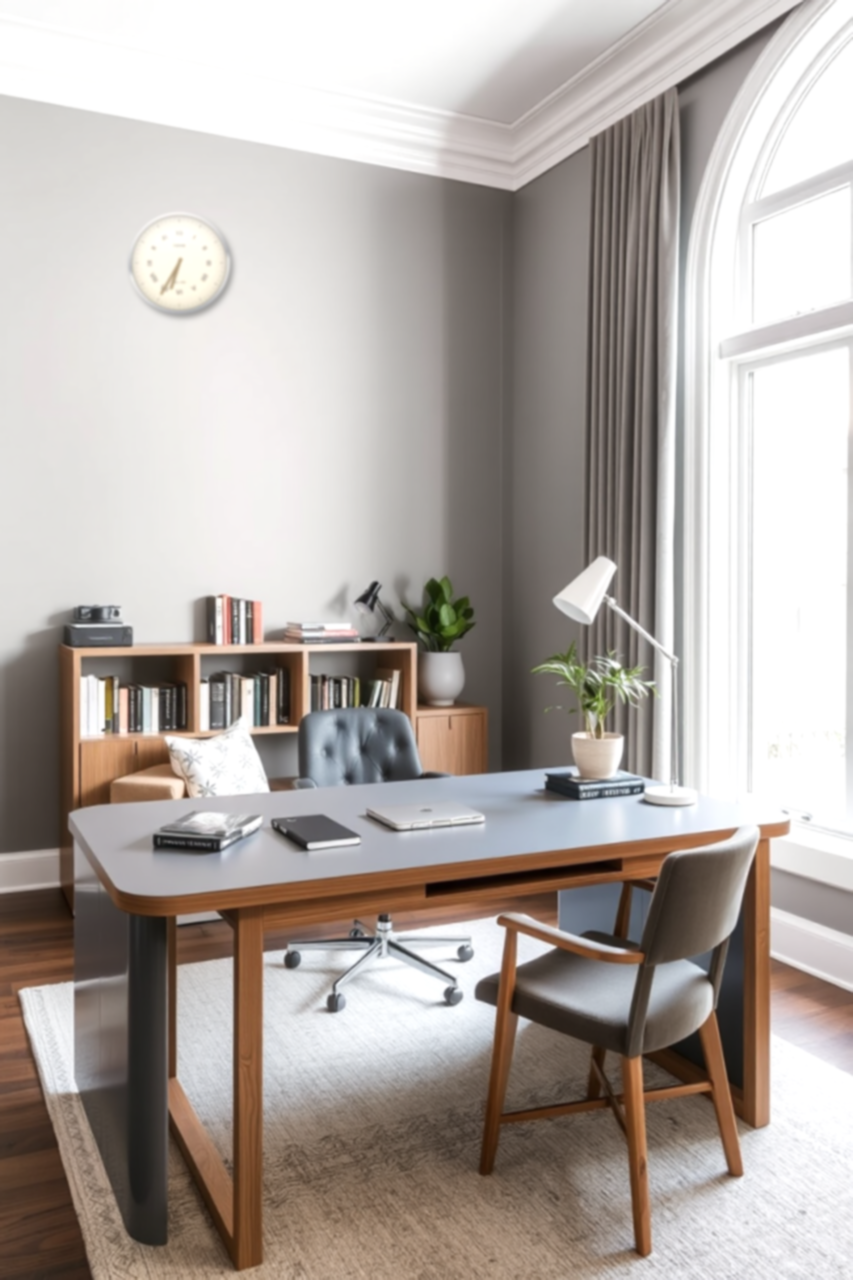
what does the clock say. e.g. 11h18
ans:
6h35
